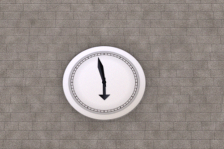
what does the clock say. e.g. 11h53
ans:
5h58
